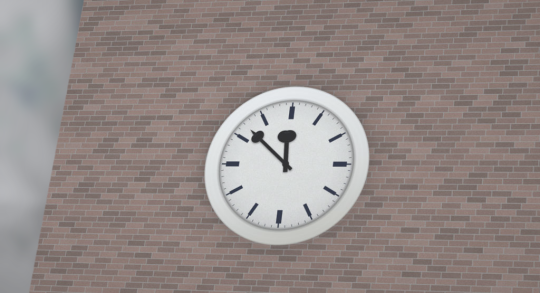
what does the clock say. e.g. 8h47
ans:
11h52
